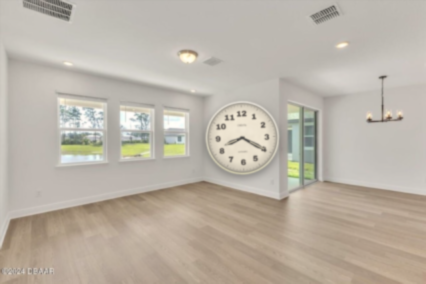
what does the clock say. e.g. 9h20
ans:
8h20
